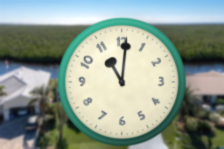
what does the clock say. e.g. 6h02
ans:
11h01
